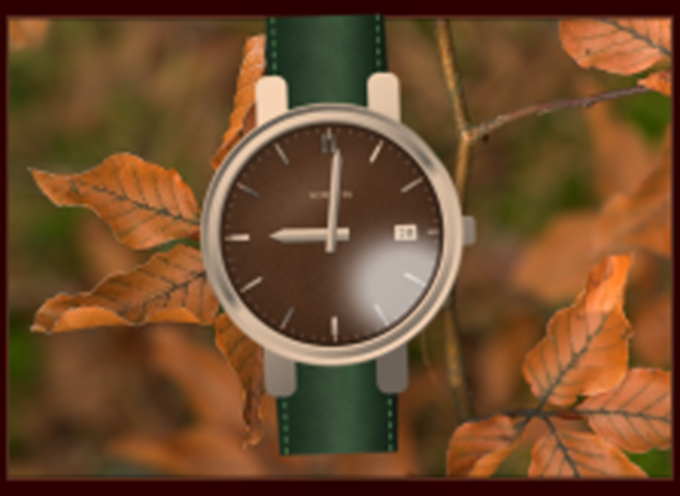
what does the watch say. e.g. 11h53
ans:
9h01
